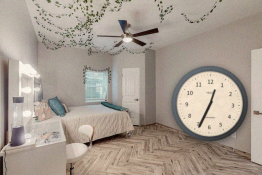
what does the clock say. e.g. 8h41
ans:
12h34
